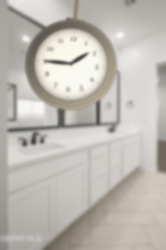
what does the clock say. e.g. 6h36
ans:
1h45
